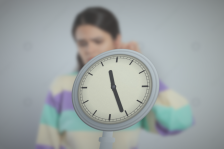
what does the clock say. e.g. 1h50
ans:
11h26
